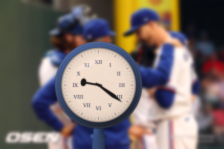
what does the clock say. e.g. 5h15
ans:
9h21
